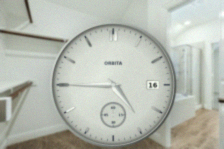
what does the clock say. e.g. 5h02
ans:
4h45
